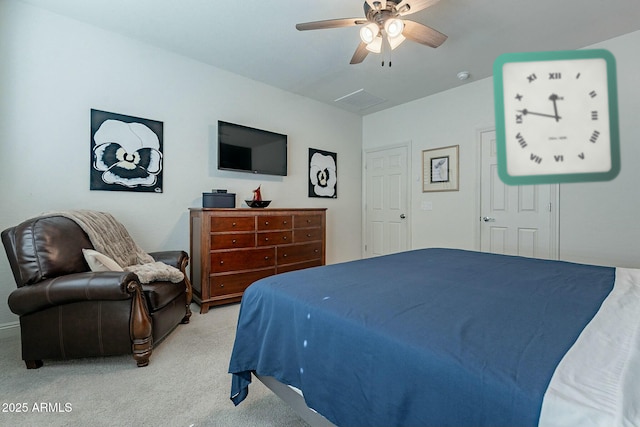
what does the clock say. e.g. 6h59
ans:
11h47
